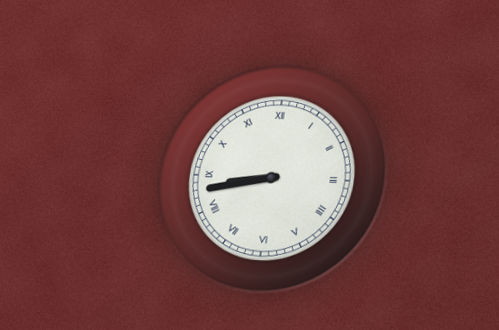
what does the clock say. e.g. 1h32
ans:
8h43
